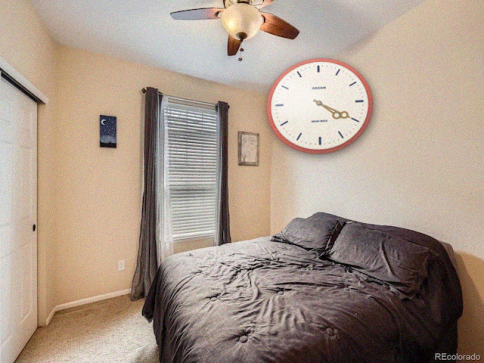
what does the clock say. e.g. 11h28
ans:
4h20
